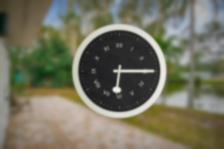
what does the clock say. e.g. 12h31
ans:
6h15
